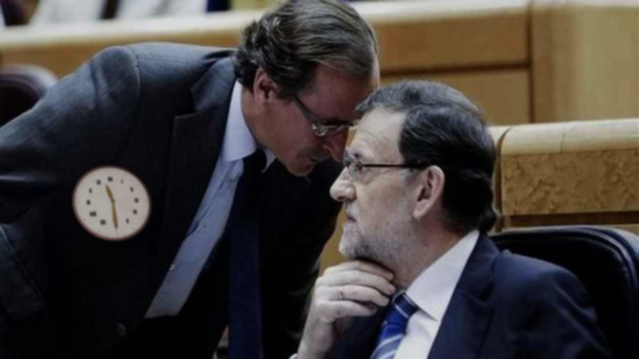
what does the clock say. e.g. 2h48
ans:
11h30
